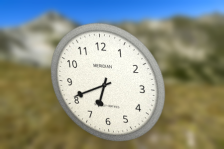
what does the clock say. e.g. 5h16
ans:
6h41
